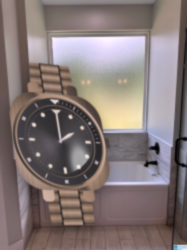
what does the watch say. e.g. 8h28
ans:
2h00
